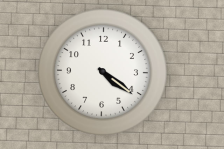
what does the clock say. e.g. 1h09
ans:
4h21
